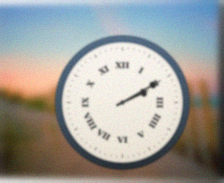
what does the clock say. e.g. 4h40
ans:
2h10
